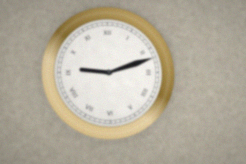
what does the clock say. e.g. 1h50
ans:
9h12
